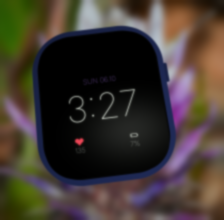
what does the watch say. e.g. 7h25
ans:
3h27
